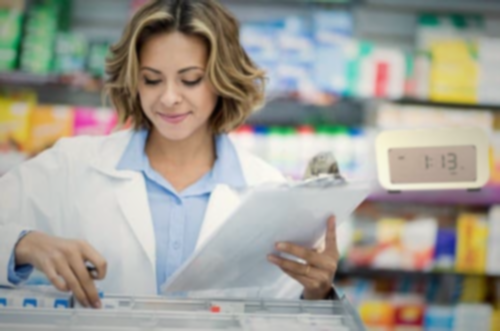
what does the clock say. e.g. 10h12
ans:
1h13
